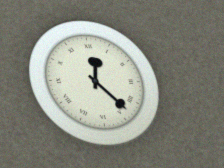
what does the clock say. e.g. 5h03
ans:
12h23
